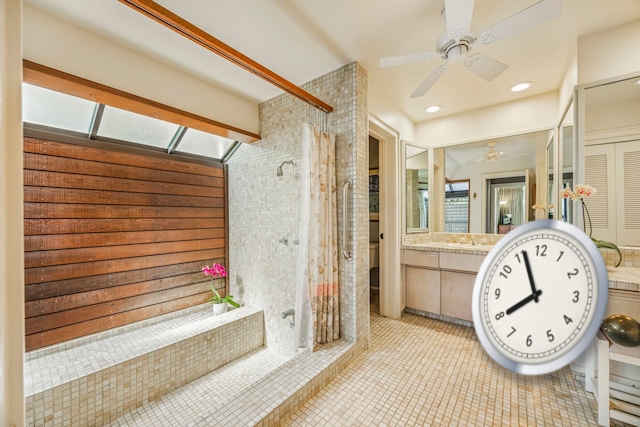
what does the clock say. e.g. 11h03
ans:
7h56
